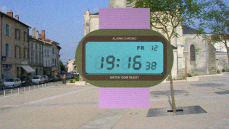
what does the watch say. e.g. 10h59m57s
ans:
19h16m38s
